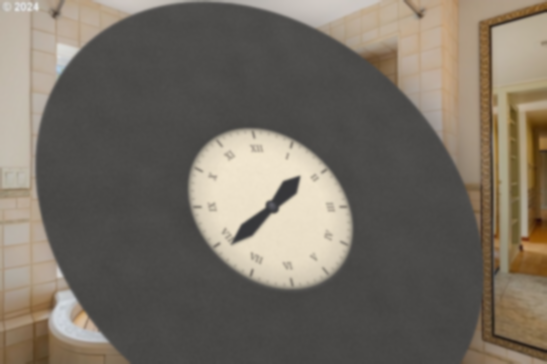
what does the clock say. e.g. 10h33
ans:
1h39
